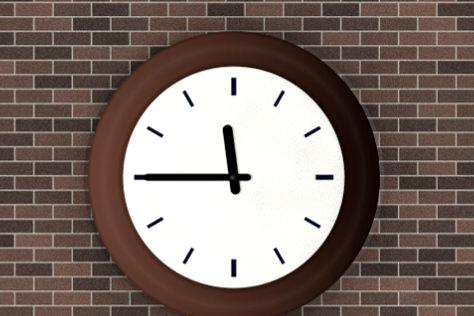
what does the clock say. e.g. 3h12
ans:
11h45
